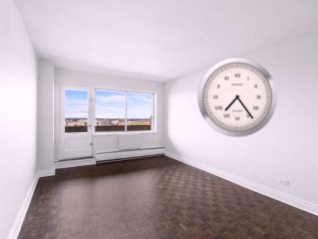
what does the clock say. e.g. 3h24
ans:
7h24
